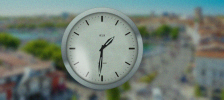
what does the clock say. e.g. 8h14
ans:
1h31
